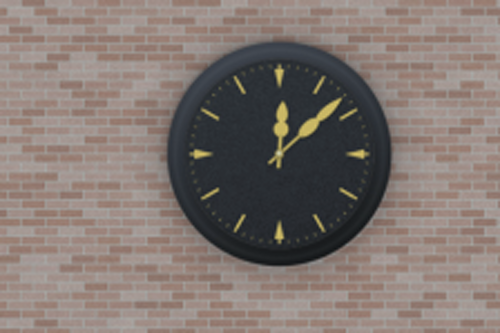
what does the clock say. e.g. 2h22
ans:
12h08
